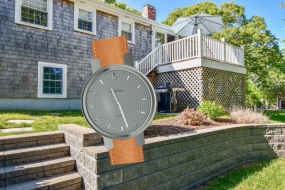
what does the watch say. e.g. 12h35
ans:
11h28
